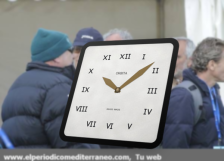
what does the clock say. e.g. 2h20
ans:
10h08
